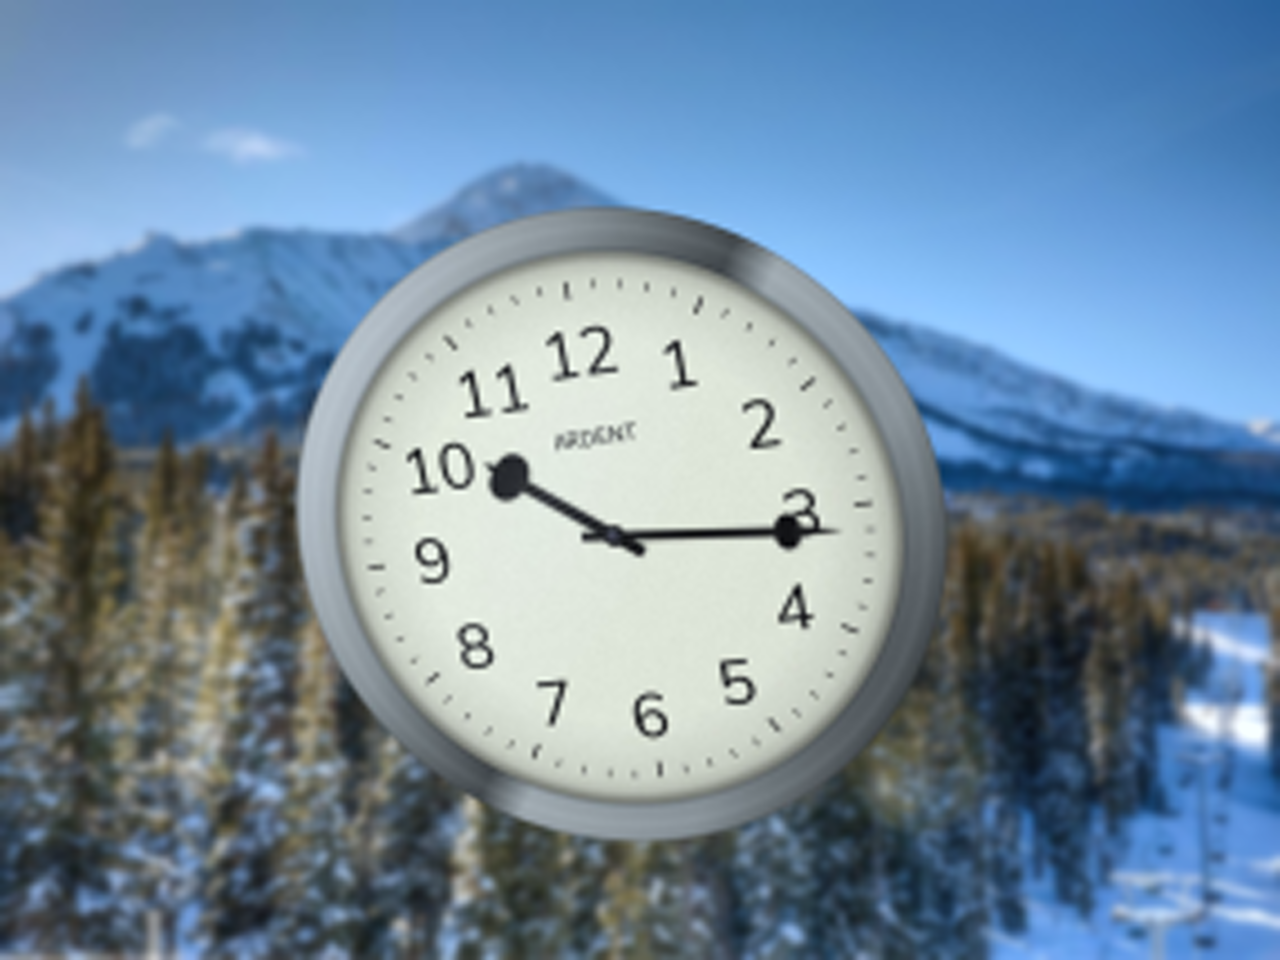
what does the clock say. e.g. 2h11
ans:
10h16
